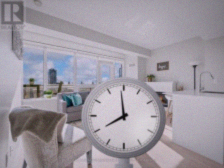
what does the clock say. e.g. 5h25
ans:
7h59
